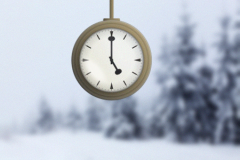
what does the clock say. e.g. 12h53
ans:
5h00
